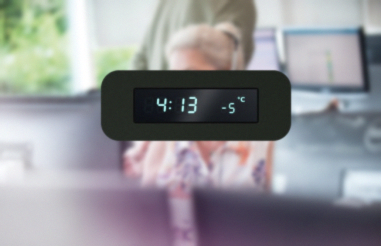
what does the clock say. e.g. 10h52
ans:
4h13
